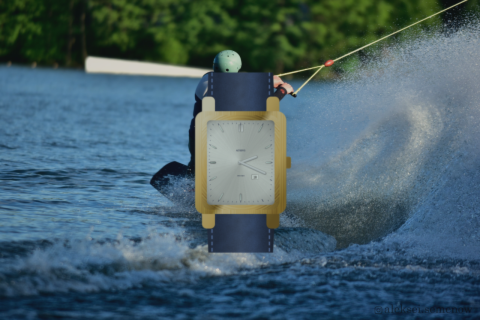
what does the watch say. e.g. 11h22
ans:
2h19
